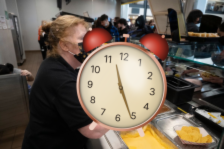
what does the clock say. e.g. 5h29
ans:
11h26
